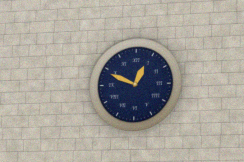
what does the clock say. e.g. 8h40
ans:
12h49
